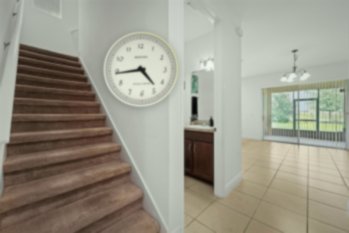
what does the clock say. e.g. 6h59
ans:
4h44
